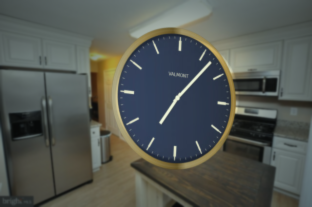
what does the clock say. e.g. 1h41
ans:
7h07
